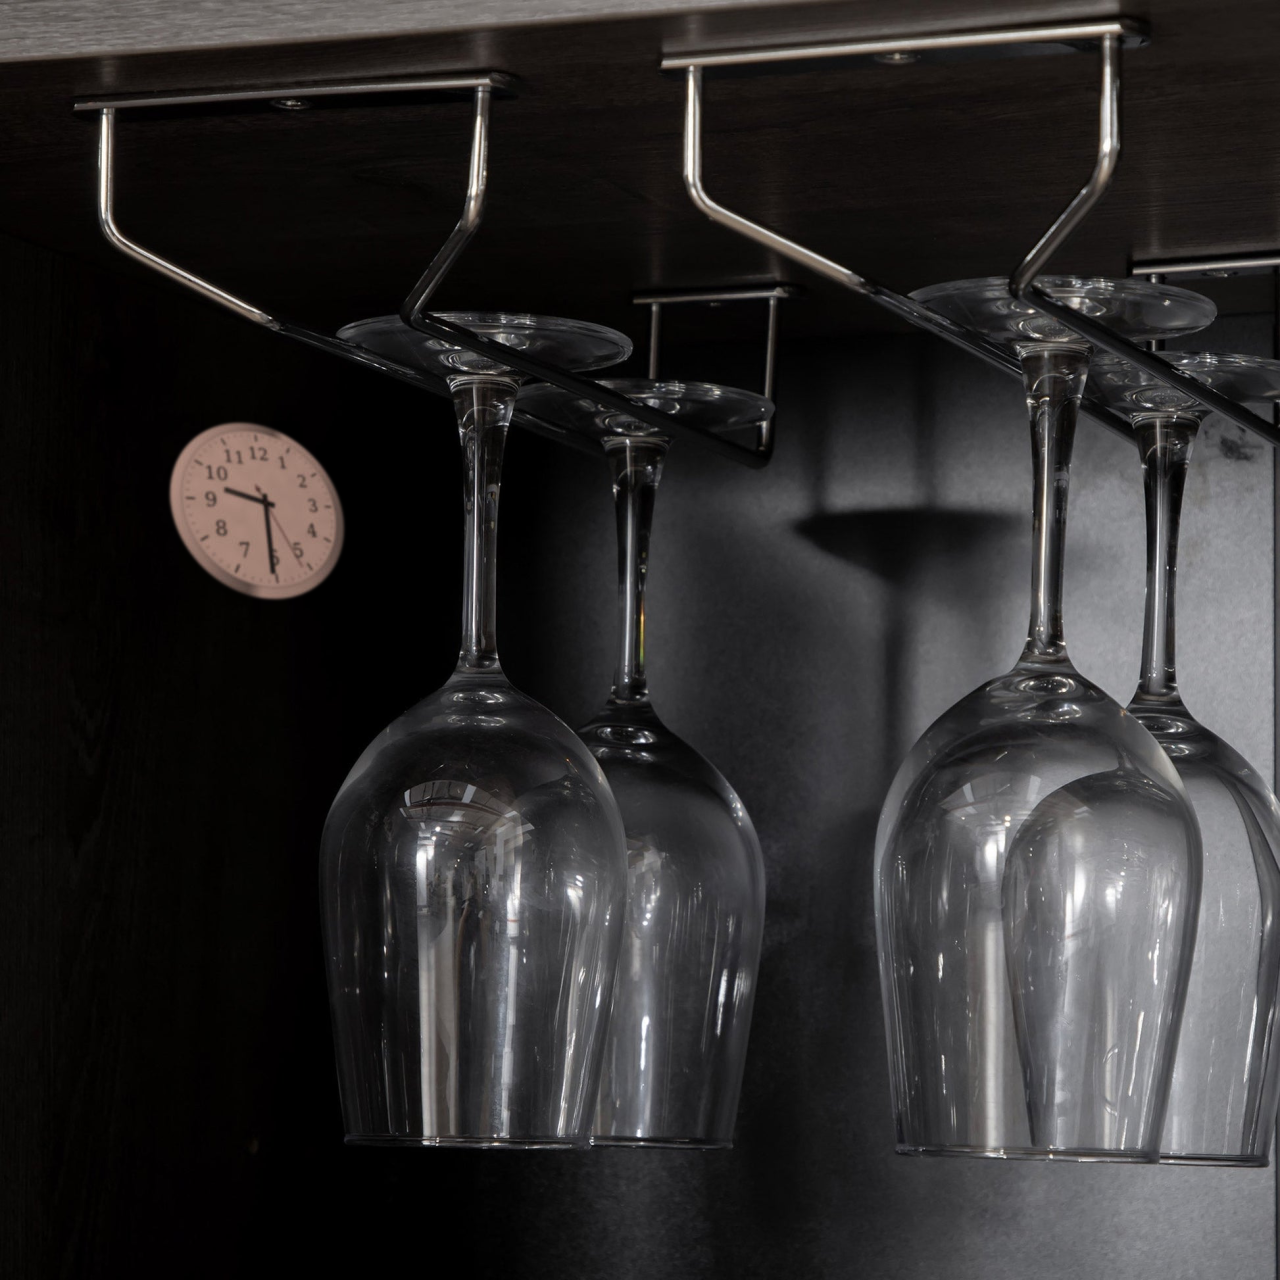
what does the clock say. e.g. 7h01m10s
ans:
9h30m26s
